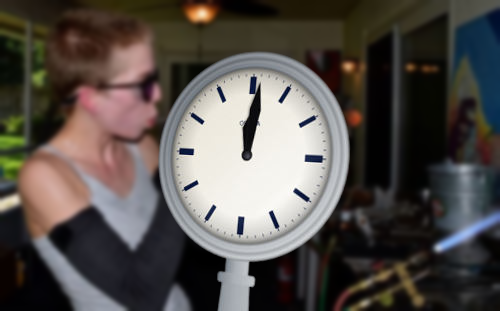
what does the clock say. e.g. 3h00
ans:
12h01
